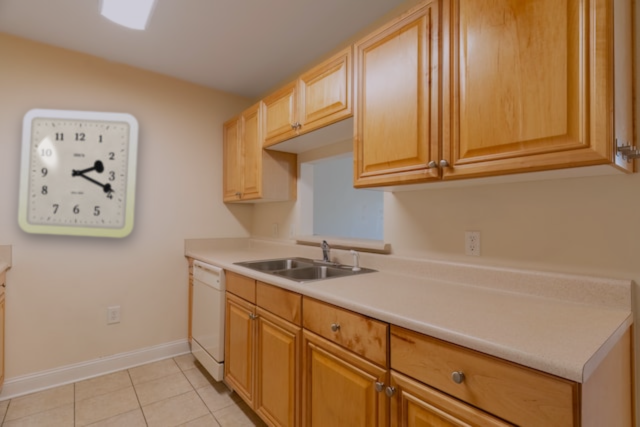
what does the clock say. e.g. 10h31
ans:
2h19
